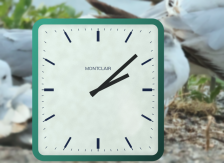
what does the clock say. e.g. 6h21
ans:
2h08
